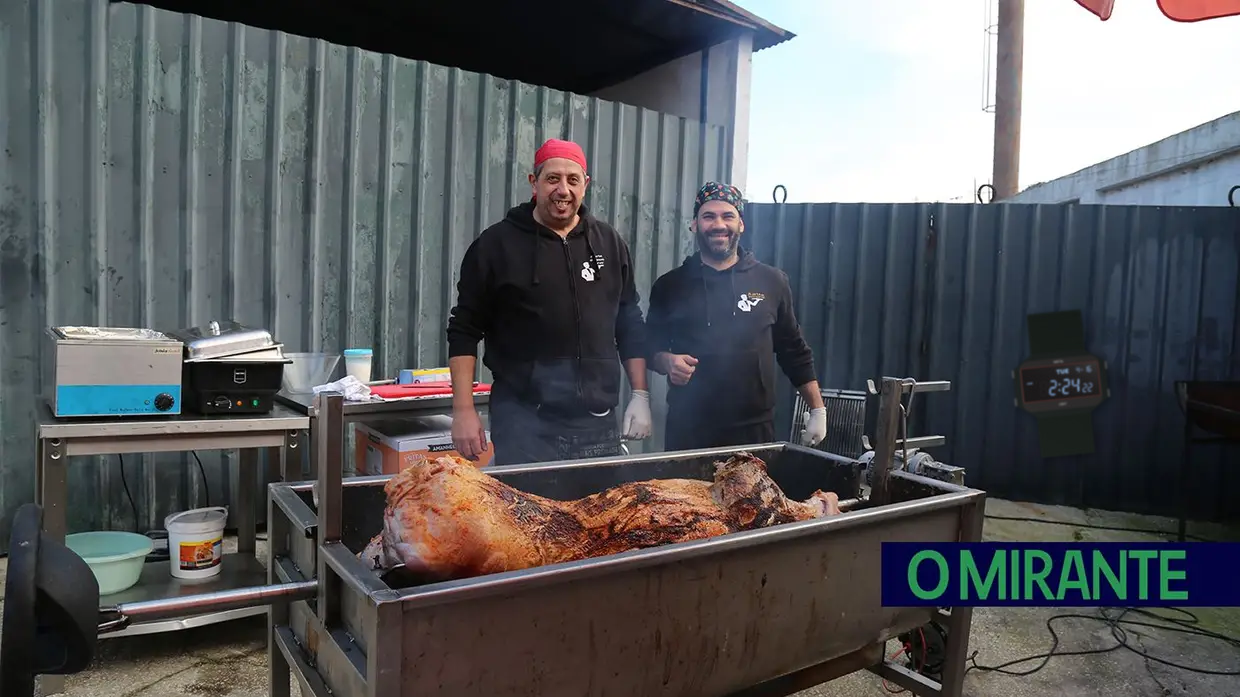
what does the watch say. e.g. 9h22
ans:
2h24
